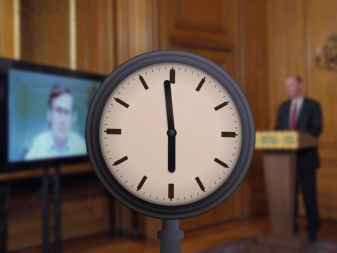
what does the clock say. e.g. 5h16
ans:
5h59
